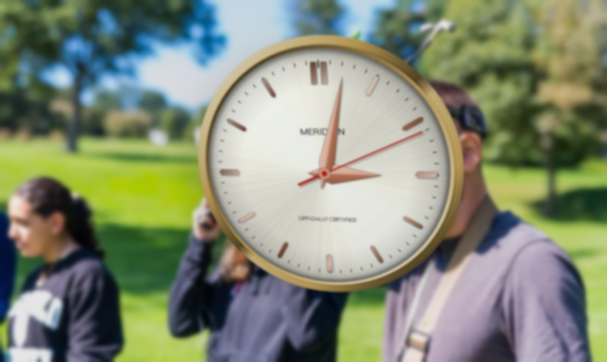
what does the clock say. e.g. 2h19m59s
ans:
3h02m11s
